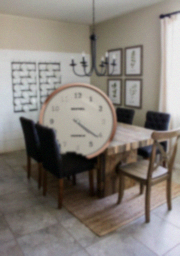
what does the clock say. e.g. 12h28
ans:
4h21
